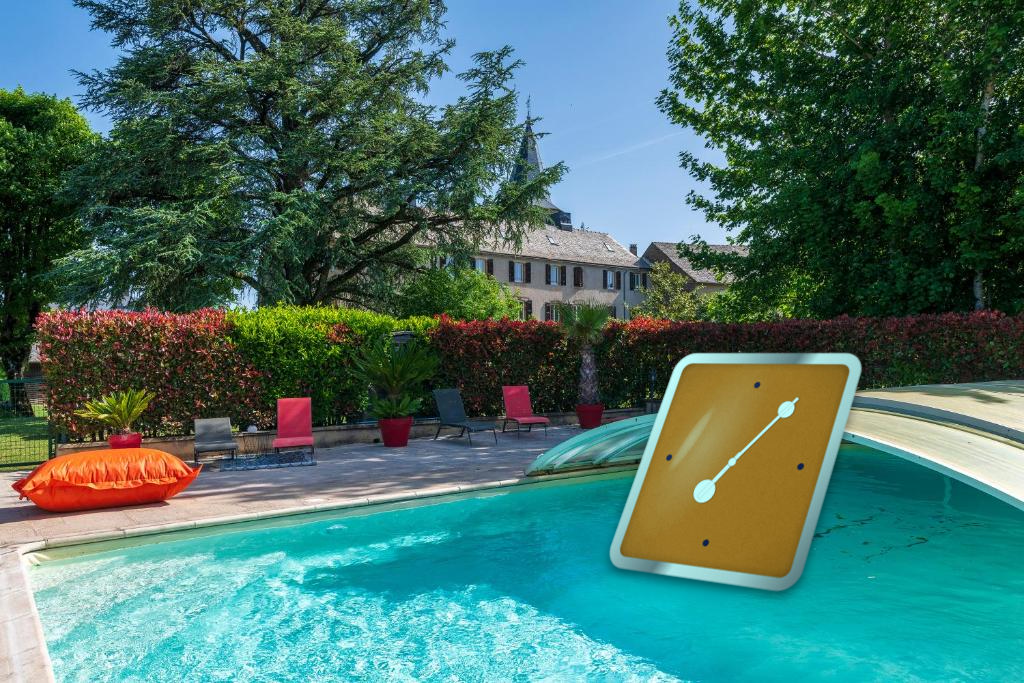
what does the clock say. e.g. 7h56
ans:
7h06
